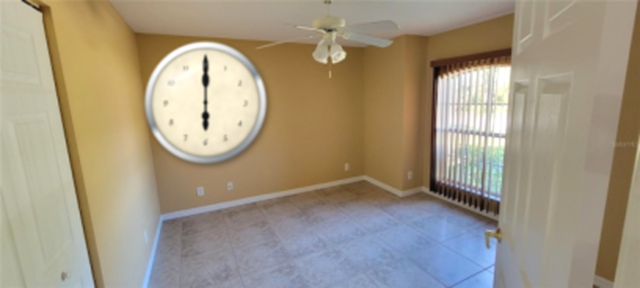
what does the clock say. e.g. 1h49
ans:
6h00
